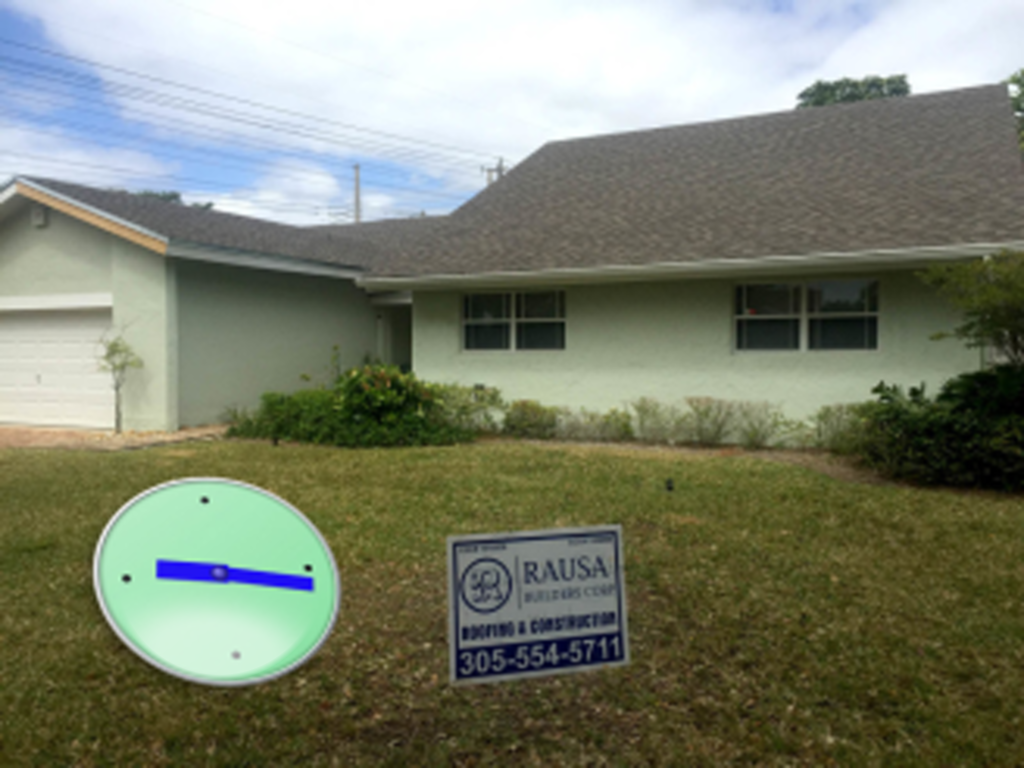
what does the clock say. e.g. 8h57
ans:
9h17
